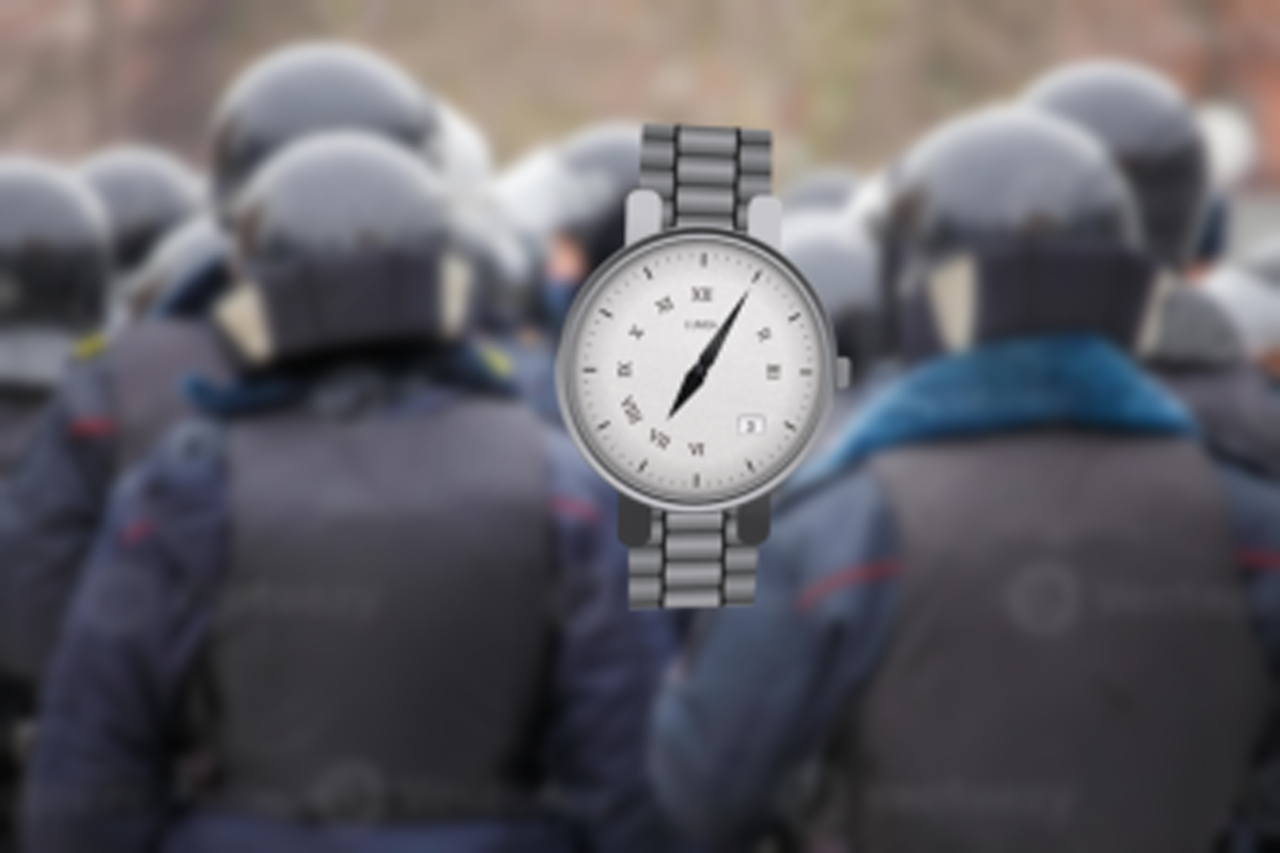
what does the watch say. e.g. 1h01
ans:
7h05
